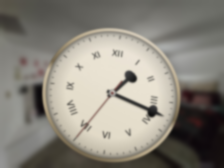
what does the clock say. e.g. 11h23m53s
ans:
1h17m35s
